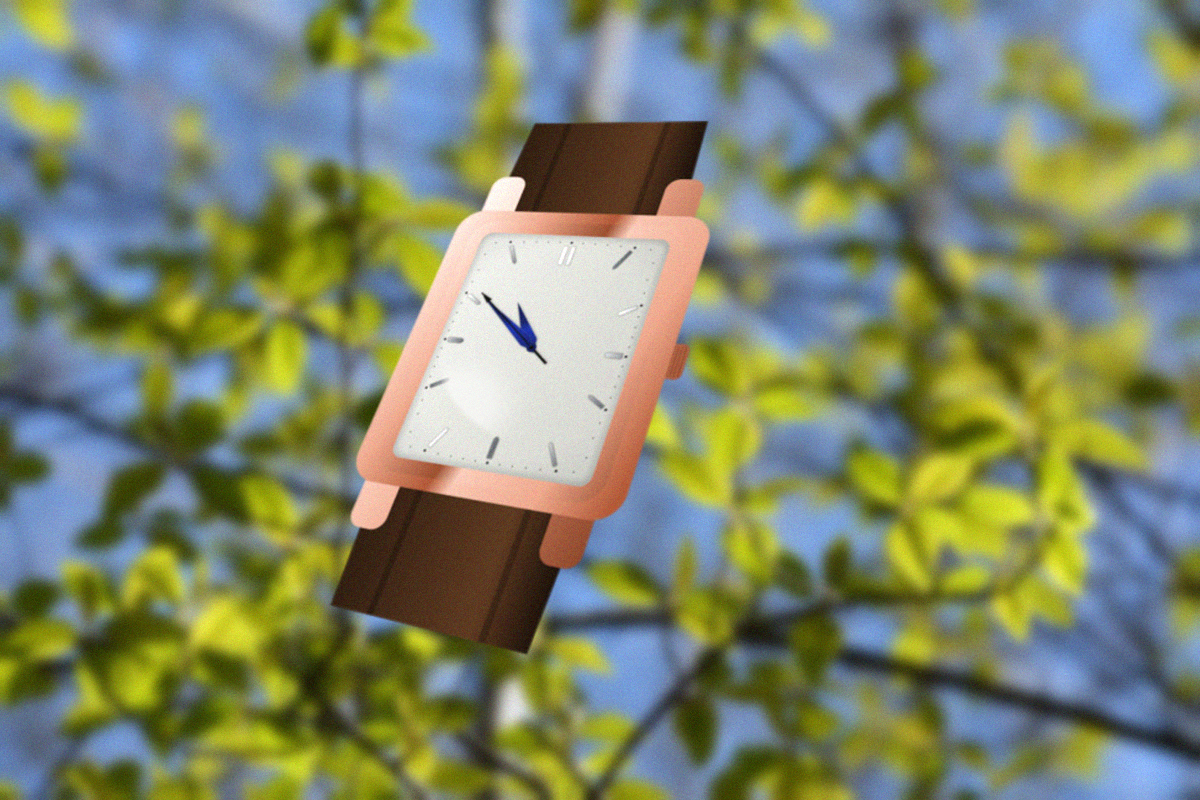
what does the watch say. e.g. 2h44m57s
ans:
10h50m51s
